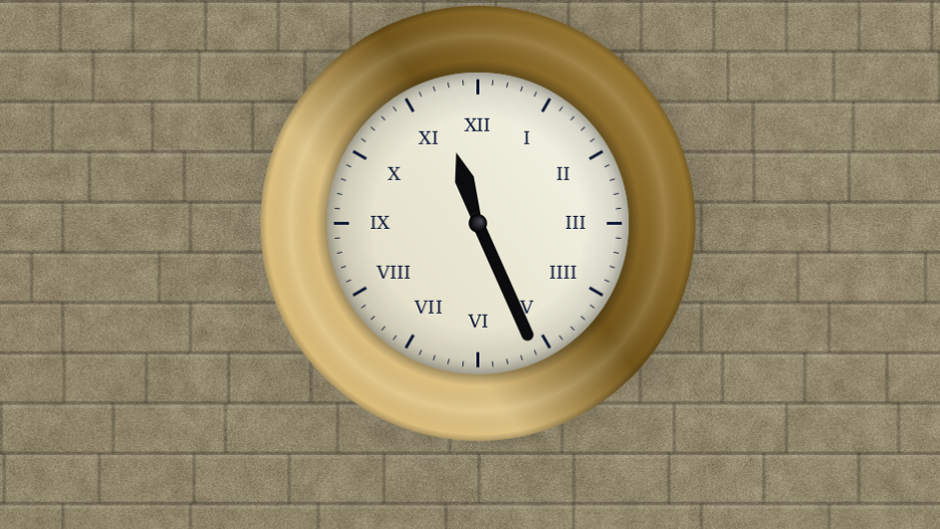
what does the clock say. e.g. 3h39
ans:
11h26
